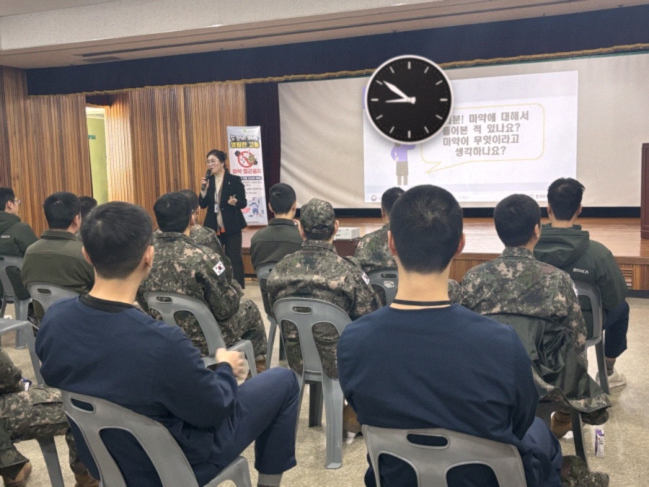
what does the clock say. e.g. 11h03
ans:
8h51
